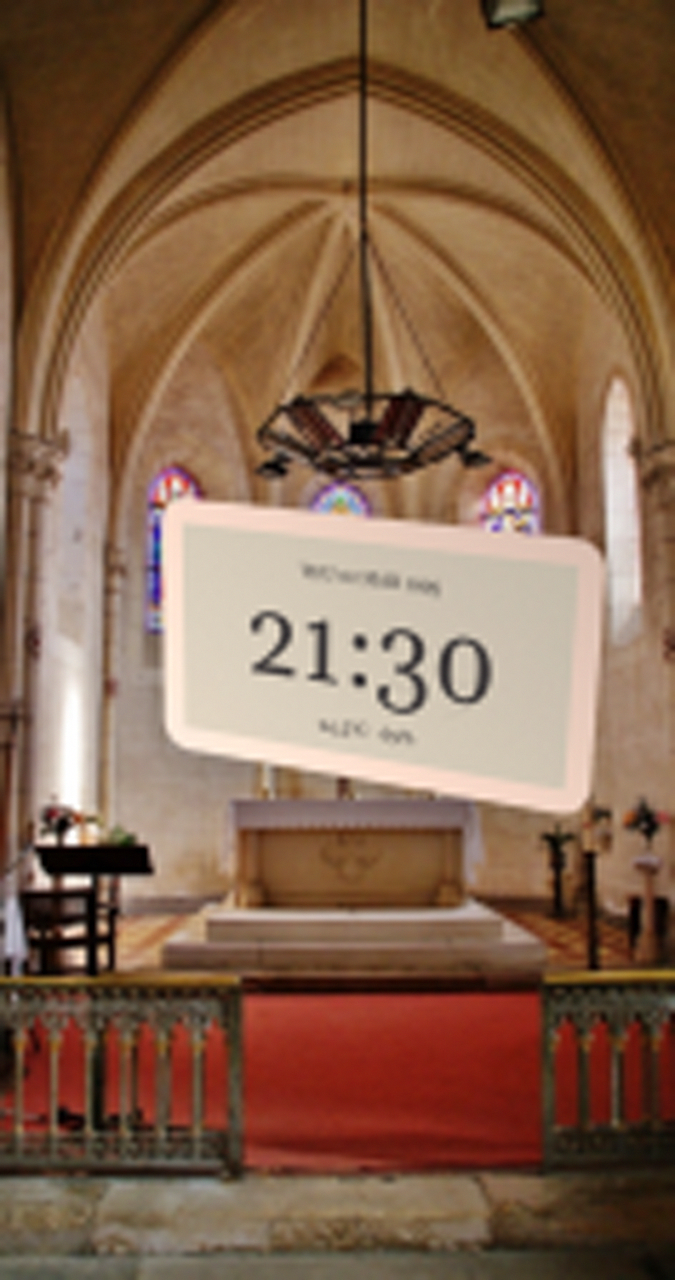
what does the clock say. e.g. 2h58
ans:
21h30
